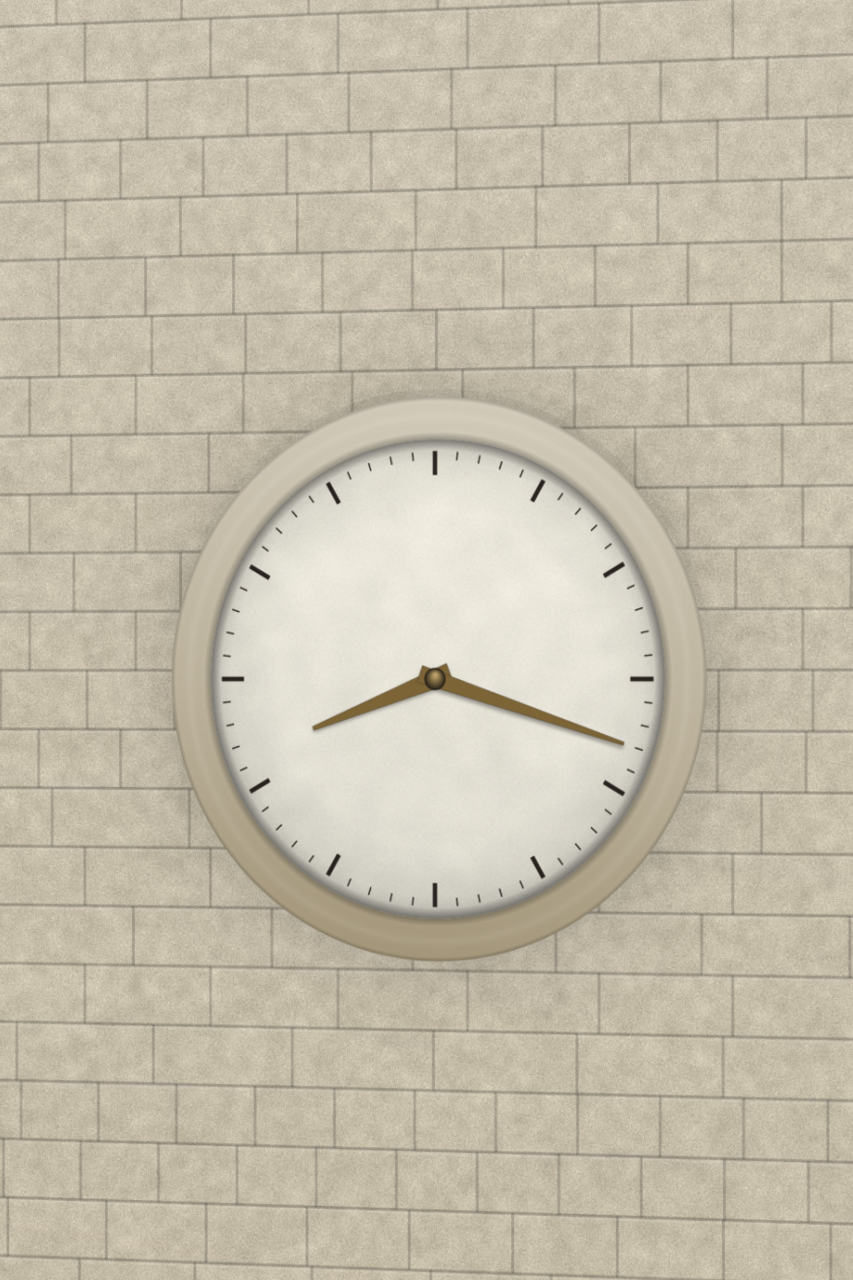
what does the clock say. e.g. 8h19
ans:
8h18
